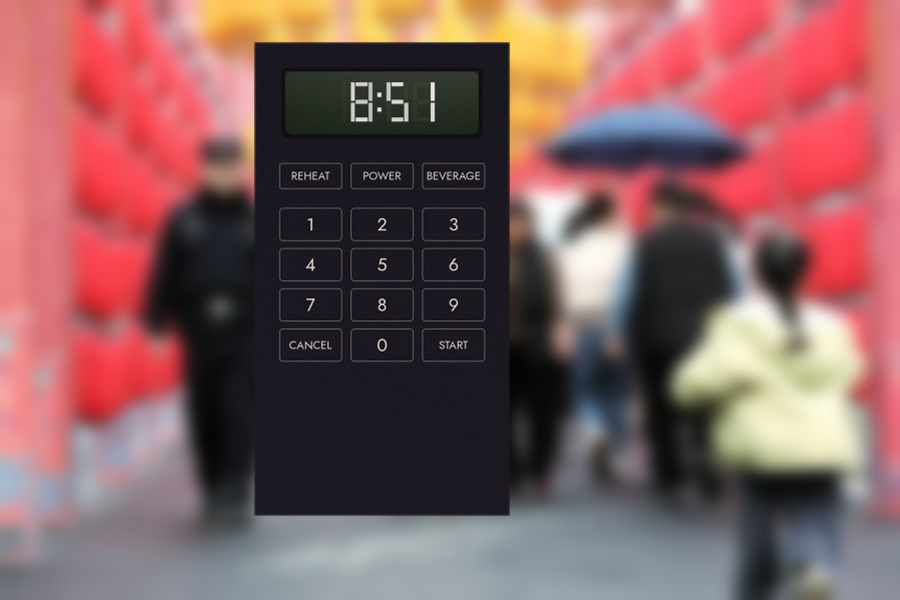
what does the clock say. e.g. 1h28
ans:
8h51
